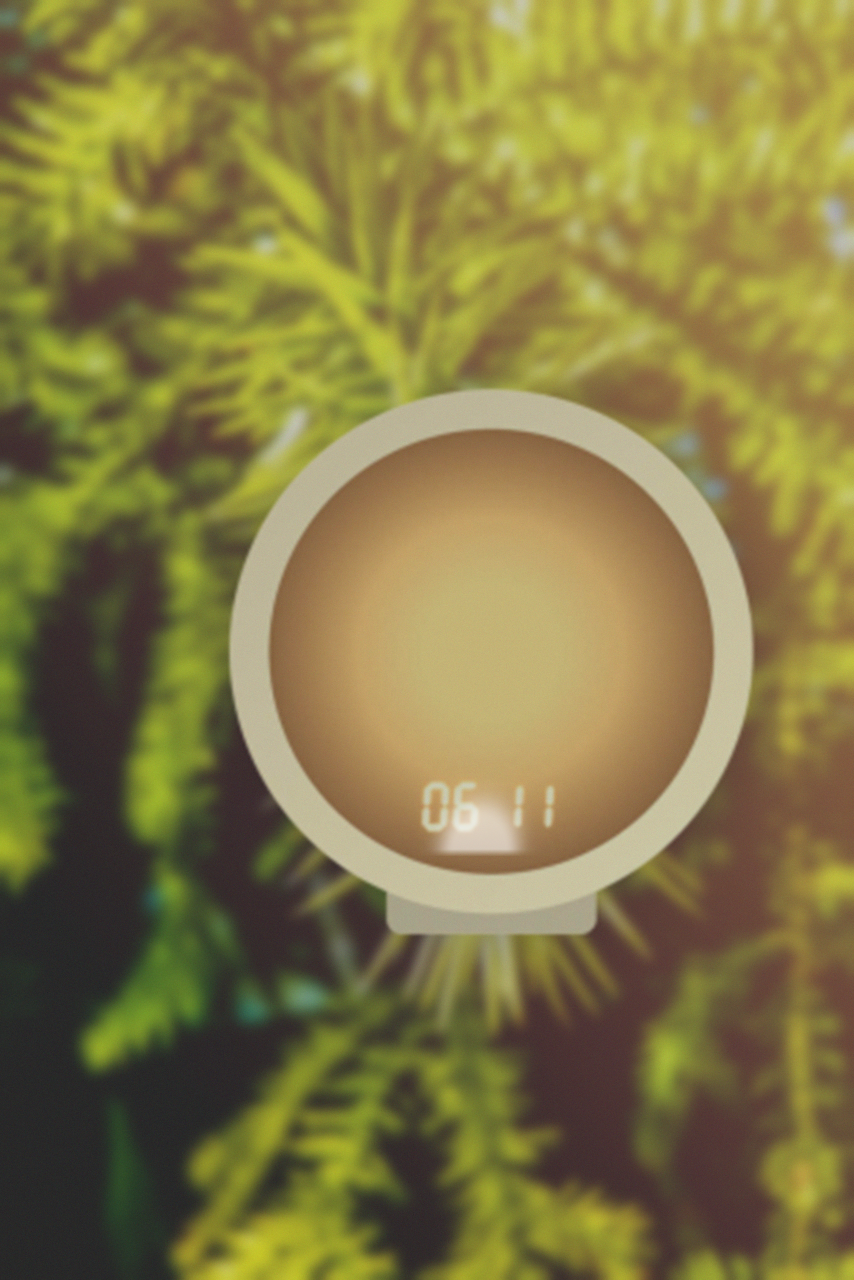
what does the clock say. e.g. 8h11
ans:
6h11
